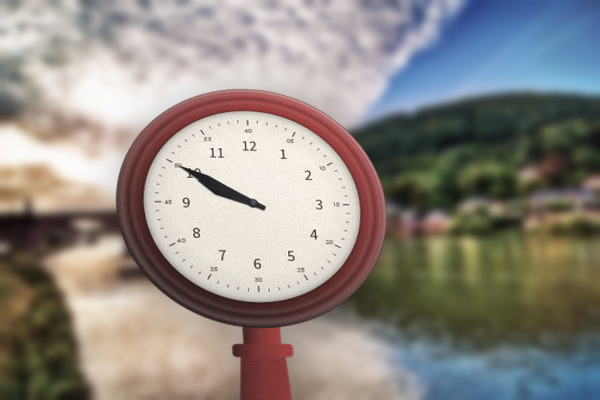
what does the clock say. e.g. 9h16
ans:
9h50
